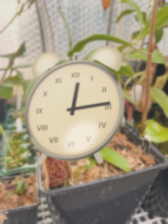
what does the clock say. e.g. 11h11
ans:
12h14
